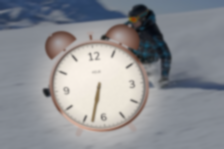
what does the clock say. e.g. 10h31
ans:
6h33
